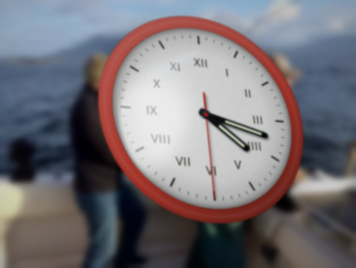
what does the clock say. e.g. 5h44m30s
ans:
4h17m30s
